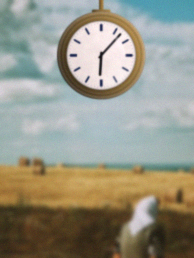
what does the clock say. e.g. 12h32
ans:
6h07
